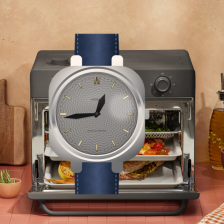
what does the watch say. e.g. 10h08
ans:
12h44
